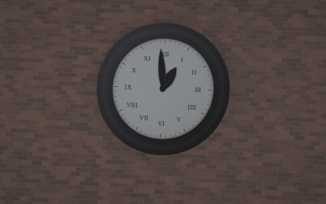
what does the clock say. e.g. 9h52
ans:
12h59
